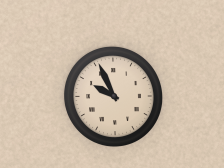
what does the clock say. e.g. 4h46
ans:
9h56
